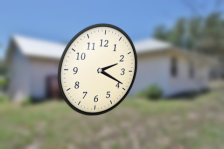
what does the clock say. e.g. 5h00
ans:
2h19
